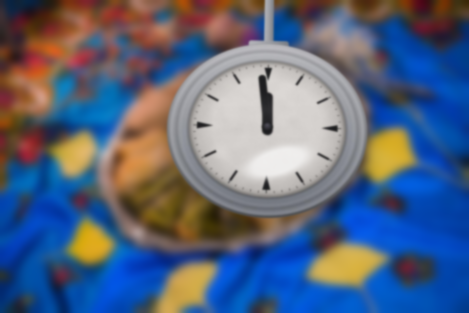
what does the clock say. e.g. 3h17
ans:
11h59
